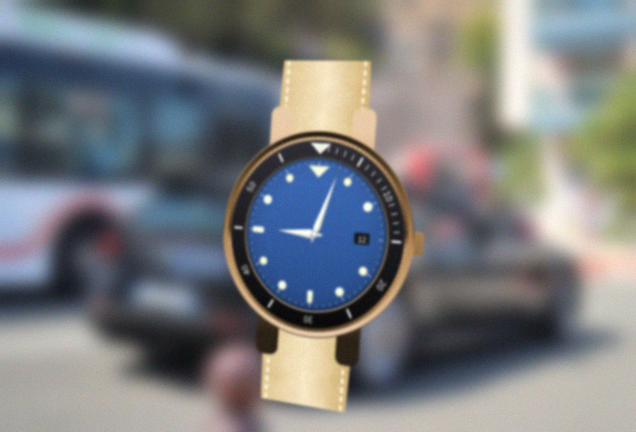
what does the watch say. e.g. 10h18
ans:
9h03
